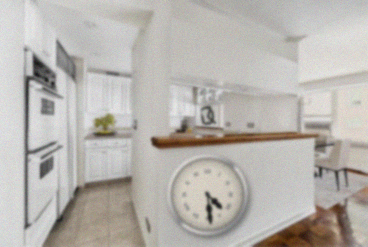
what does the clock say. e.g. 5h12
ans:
4h29
